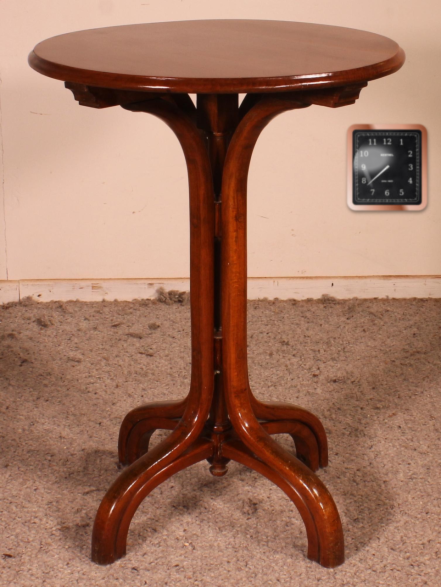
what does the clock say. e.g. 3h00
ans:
7h38
